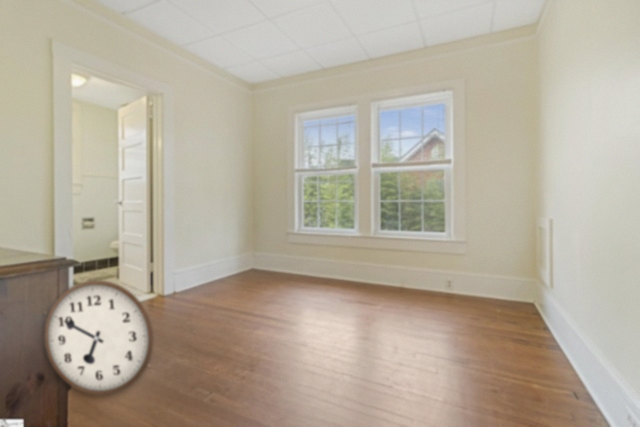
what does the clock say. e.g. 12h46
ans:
6h50
